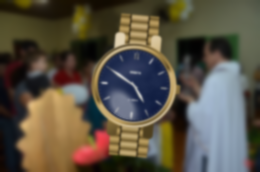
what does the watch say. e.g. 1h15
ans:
4h50
